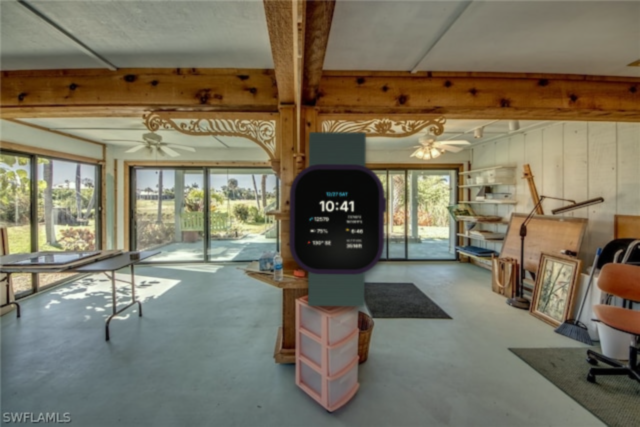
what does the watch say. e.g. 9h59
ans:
10h41
